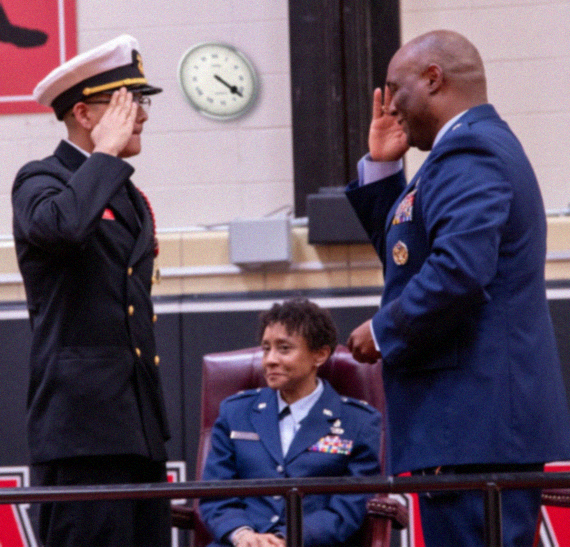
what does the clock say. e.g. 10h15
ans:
4h22
